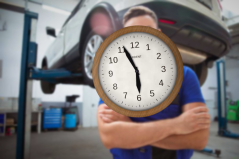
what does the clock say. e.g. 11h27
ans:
5h56
